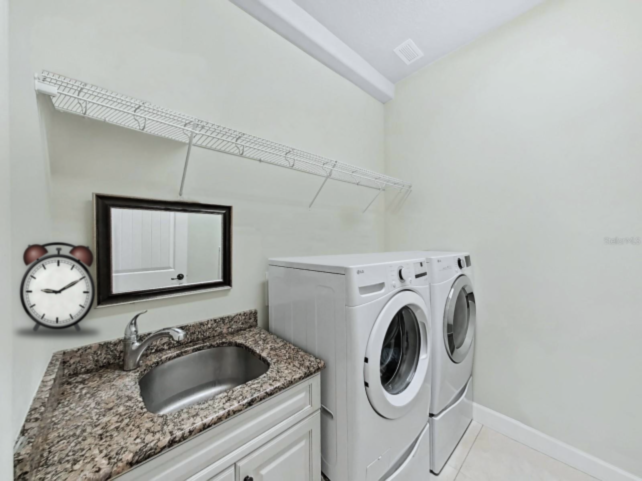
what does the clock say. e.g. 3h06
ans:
9h10
